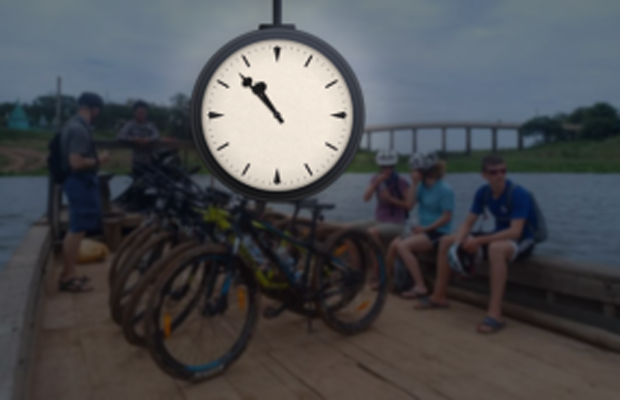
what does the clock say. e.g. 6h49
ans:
10h53
